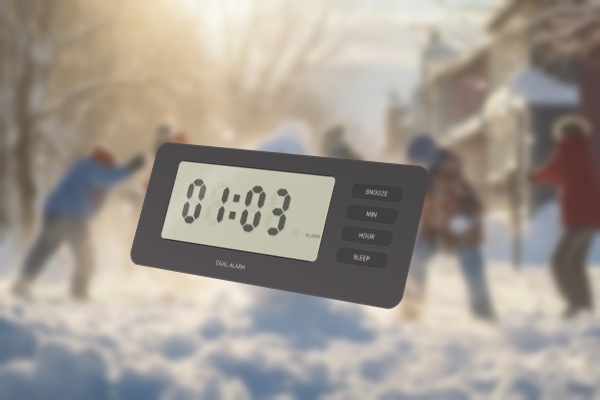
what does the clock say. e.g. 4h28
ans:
1h03
